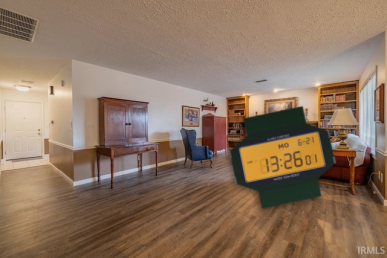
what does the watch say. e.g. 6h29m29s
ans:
13h26m01s
